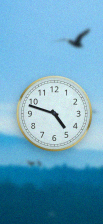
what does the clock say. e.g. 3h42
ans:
4h48
